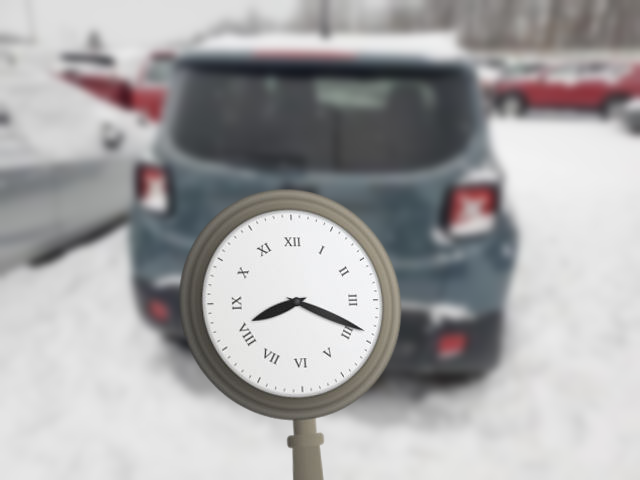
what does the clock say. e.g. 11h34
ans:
8h19
